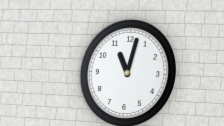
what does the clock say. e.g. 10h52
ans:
11h02
